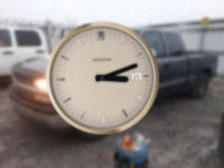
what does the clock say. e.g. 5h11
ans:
3h12
